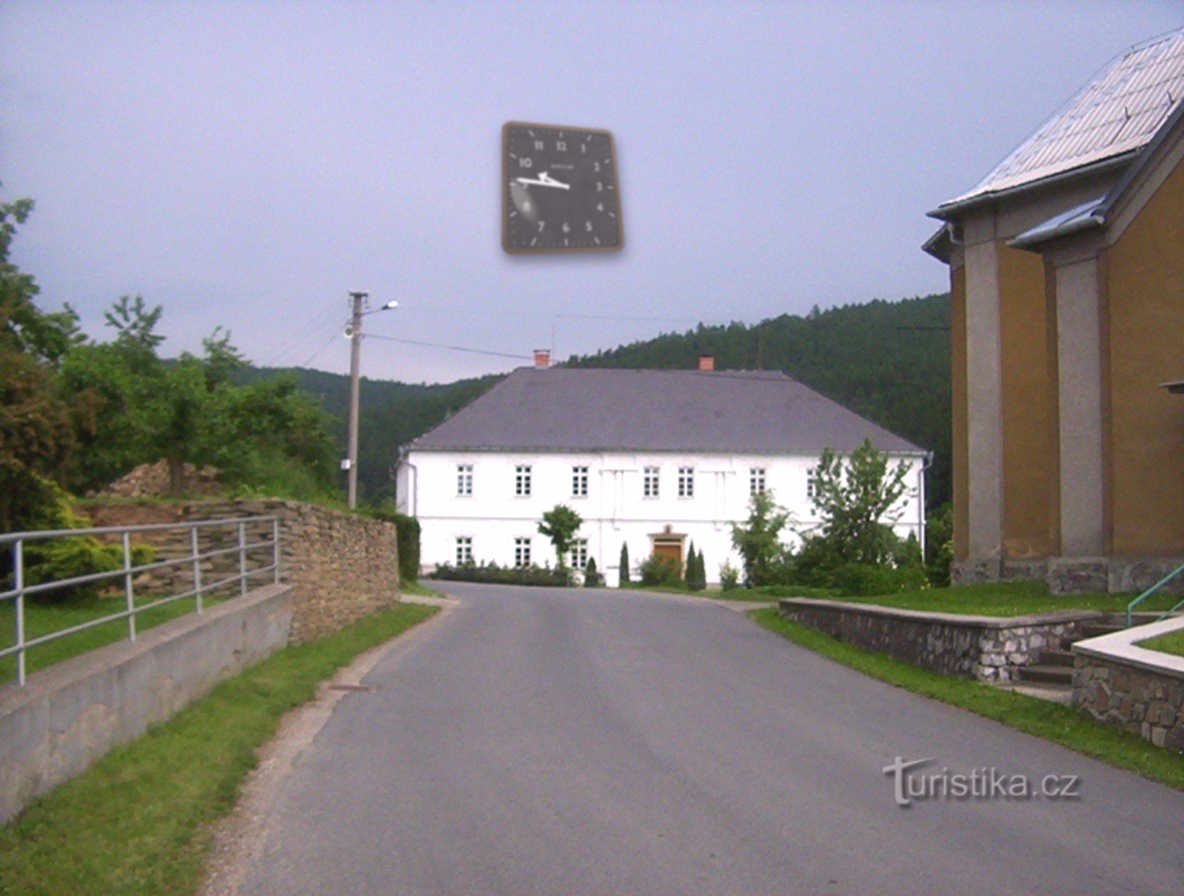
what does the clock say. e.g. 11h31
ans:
9h46
